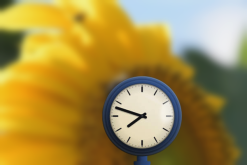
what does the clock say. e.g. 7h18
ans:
7h48
